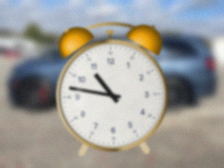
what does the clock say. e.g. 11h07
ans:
10h47
